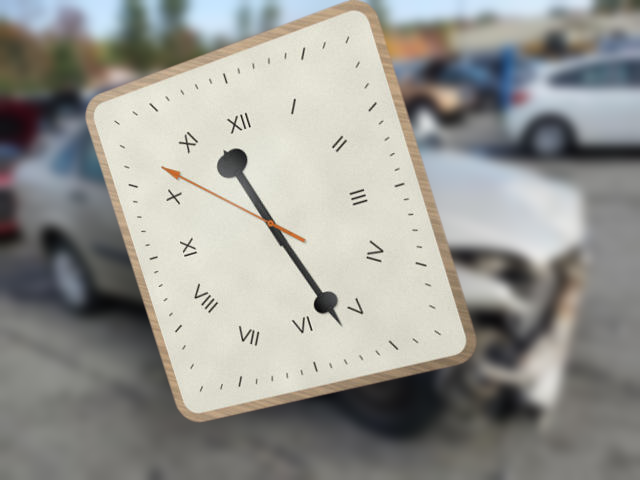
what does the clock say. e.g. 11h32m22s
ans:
11h26m52s
